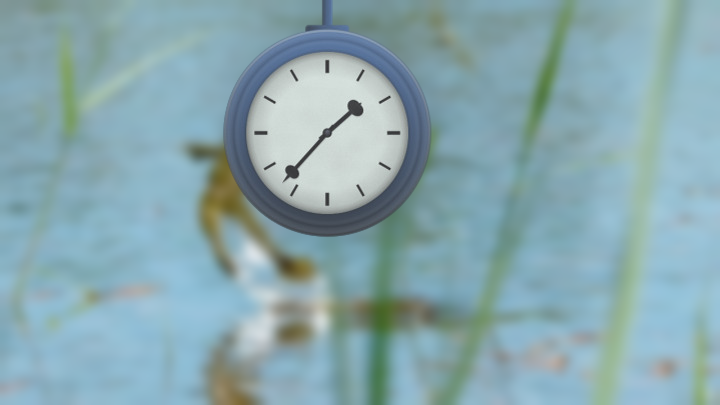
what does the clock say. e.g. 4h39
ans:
1h37
